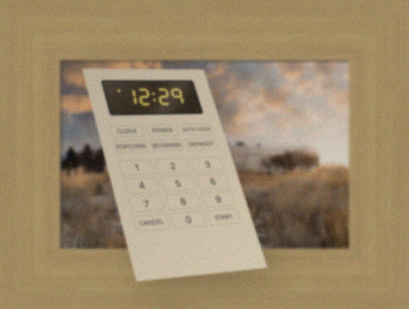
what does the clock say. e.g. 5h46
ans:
12h29
